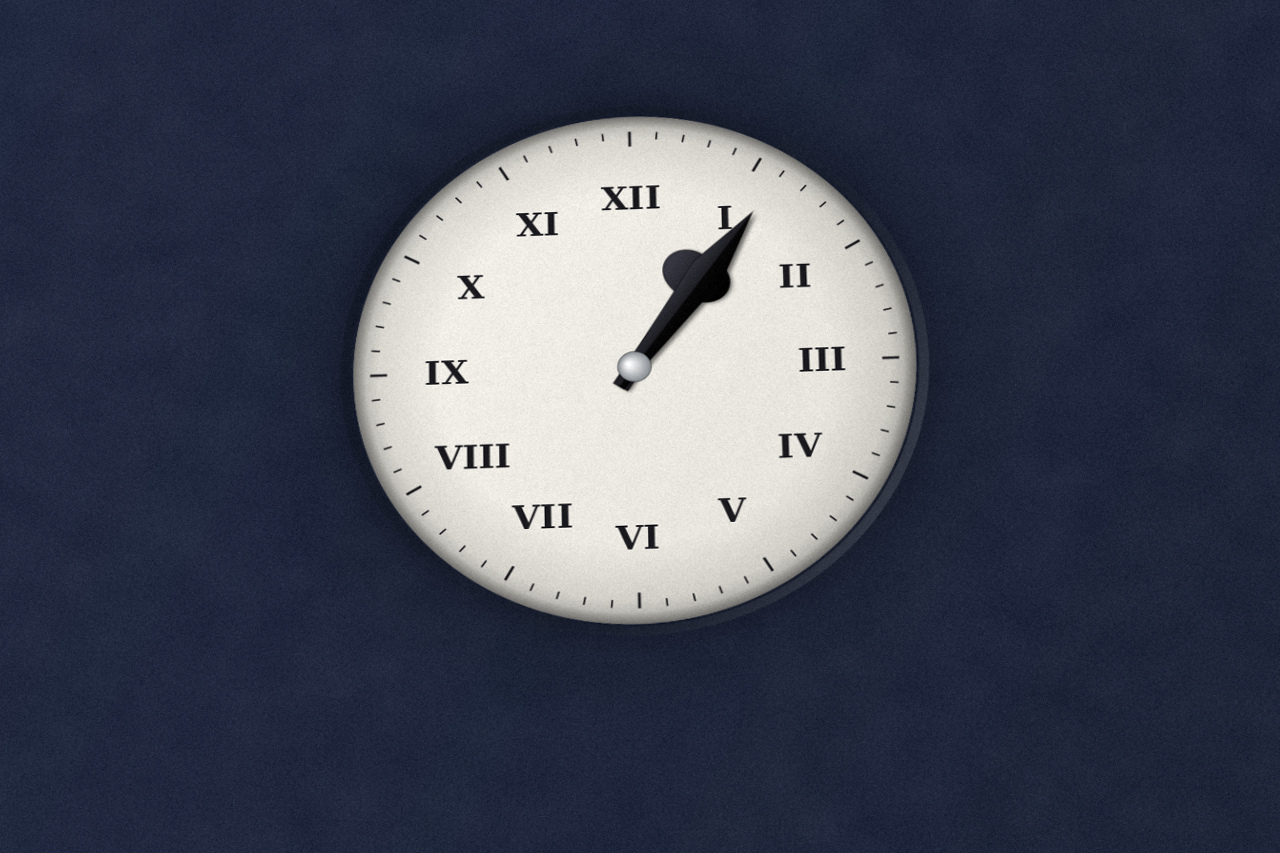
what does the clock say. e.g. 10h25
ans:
1h06
